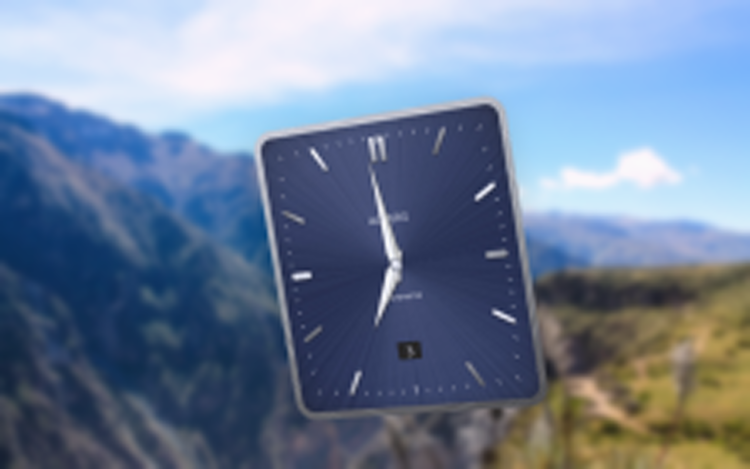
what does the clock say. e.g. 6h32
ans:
6h59
